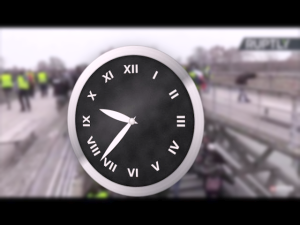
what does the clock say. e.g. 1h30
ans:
9h37
